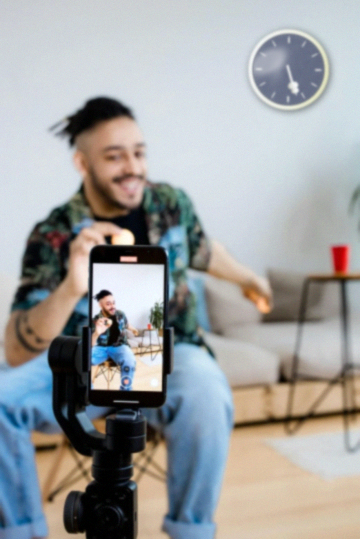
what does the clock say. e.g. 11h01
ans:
5h27
